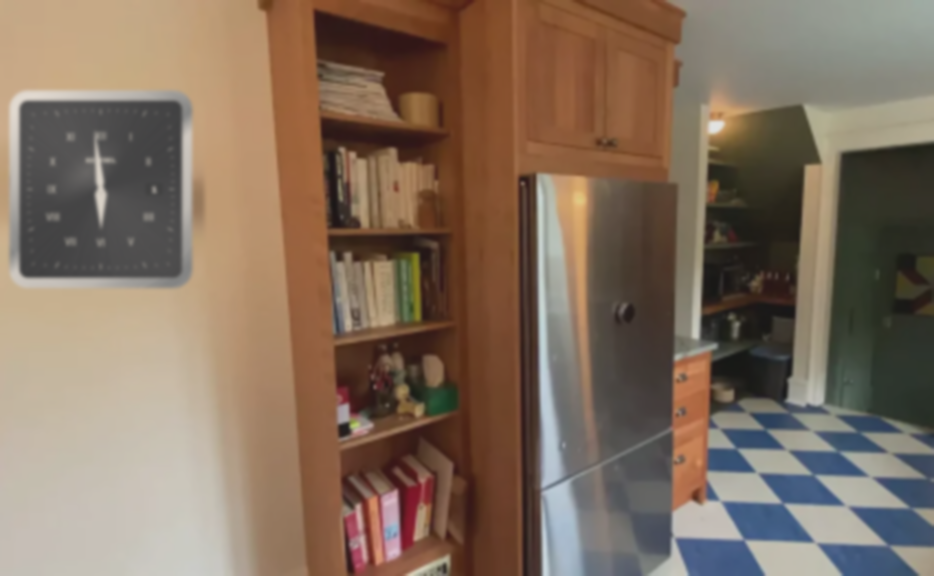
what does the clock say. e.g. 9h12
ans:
5h59
